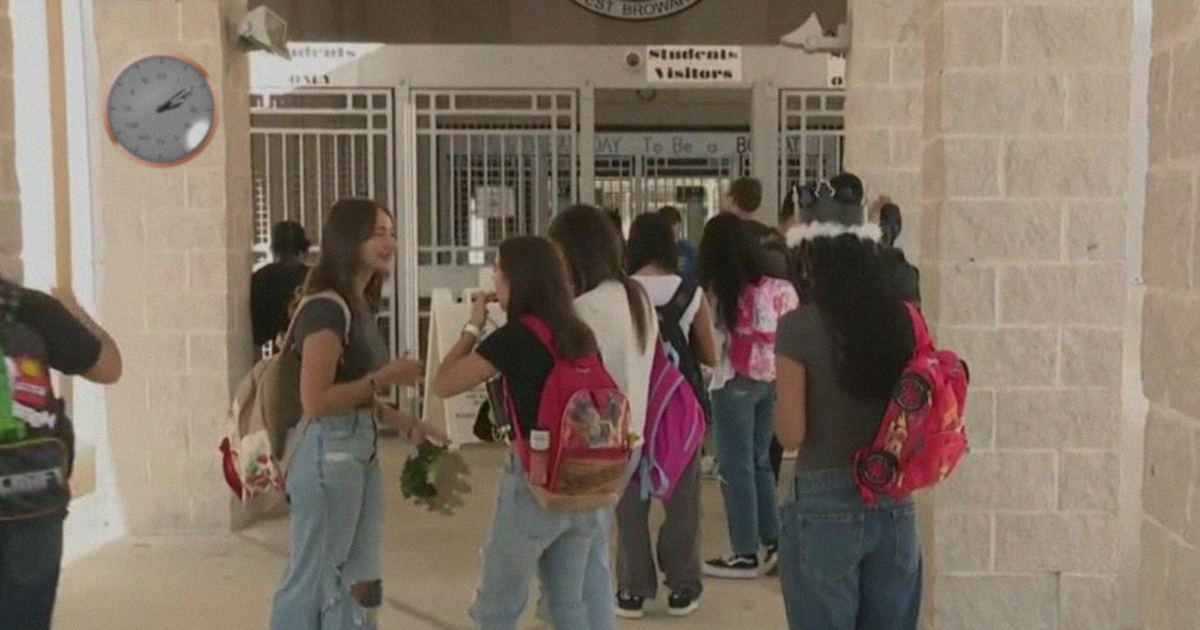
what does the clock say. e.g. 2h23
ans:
2h09
